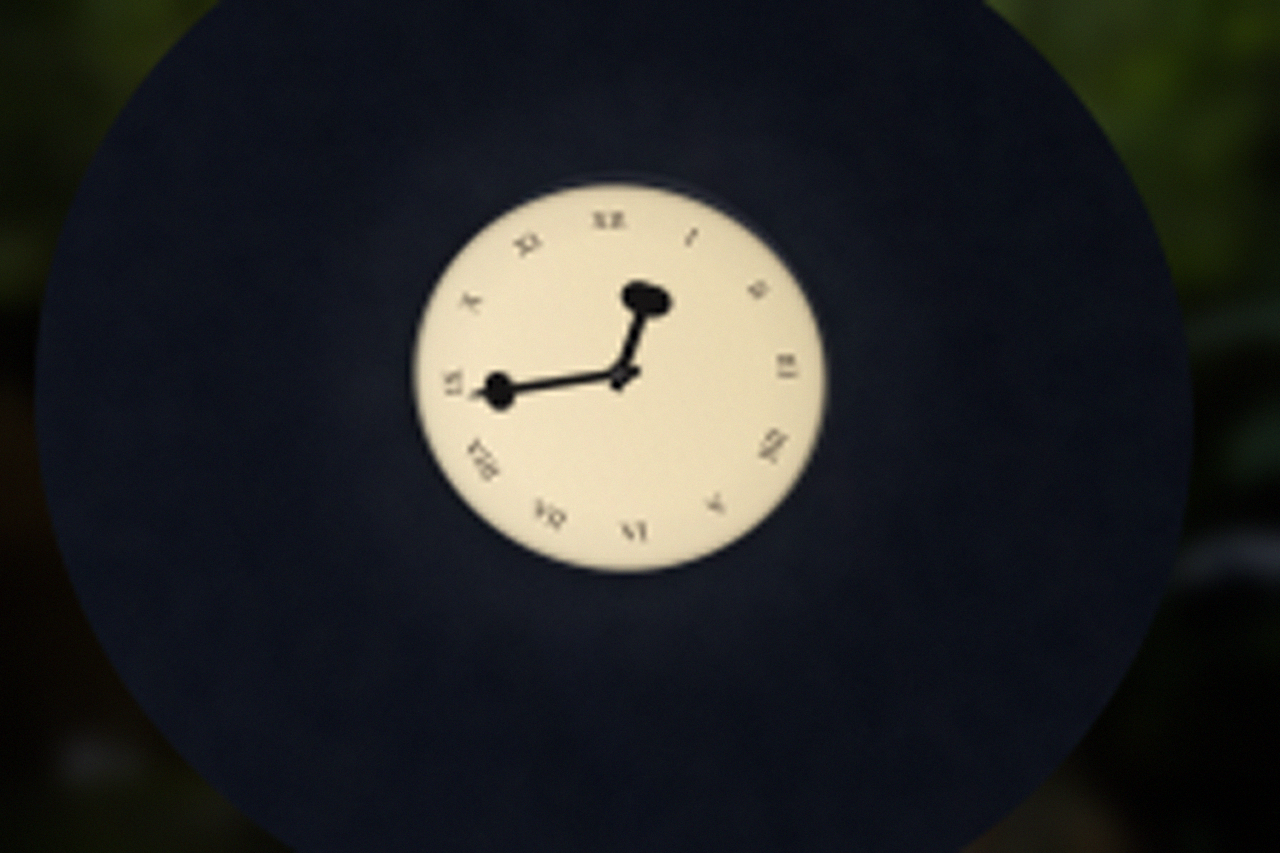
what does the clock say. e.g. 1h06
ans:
12h44
